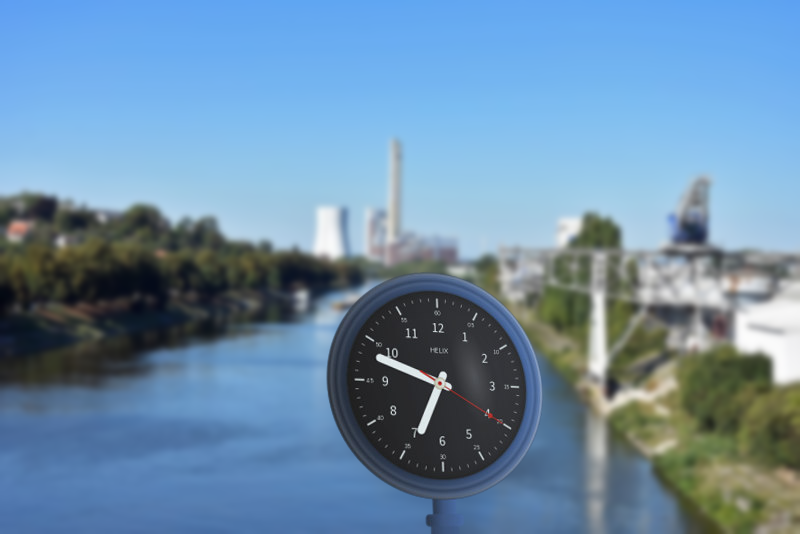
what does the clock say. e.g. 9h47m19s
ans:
6h48m20s
